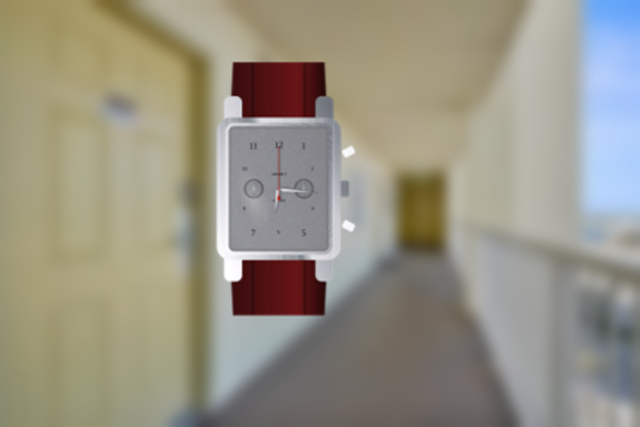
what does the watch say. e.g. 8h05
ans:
6h16
